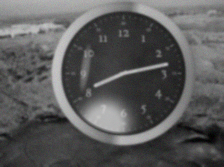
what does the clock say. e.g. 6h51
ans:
8h13
